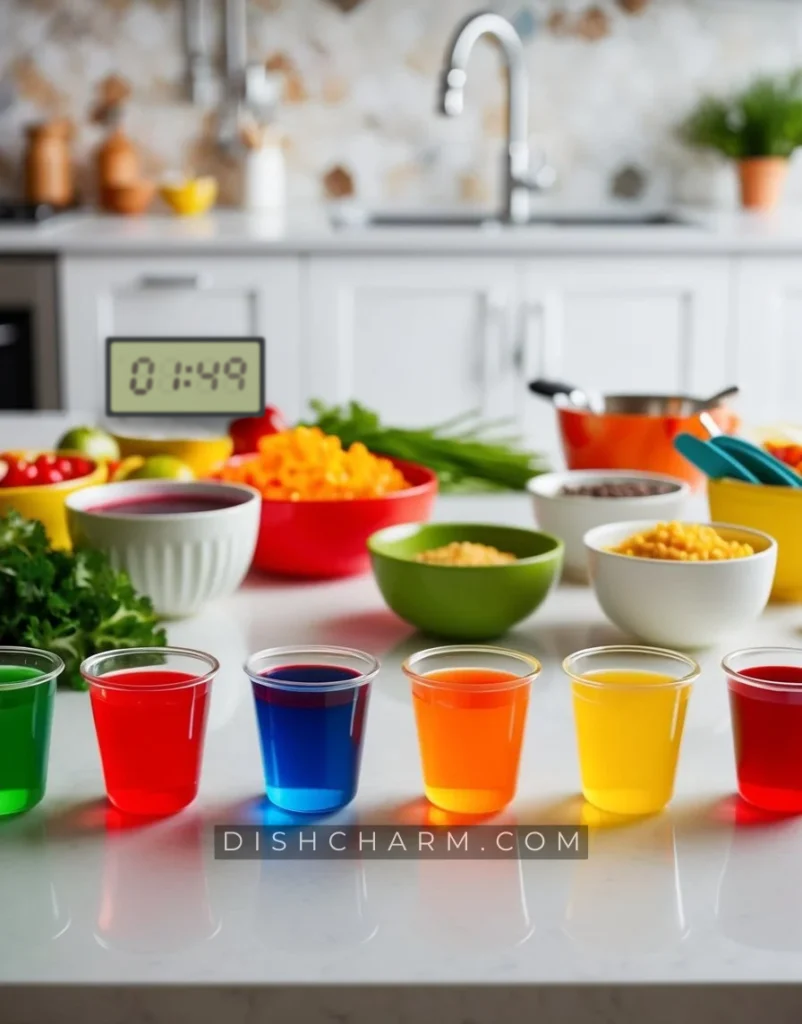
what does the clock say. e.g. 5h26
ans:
1h49
